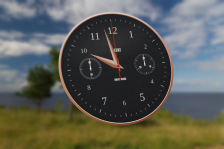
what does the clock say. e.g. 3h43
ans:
9h58
